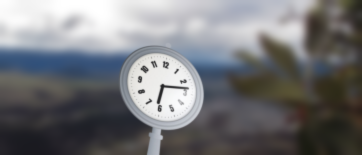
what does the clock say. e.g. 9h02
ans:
6h13
